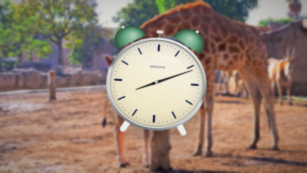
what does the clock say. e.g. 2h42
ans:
8h11
